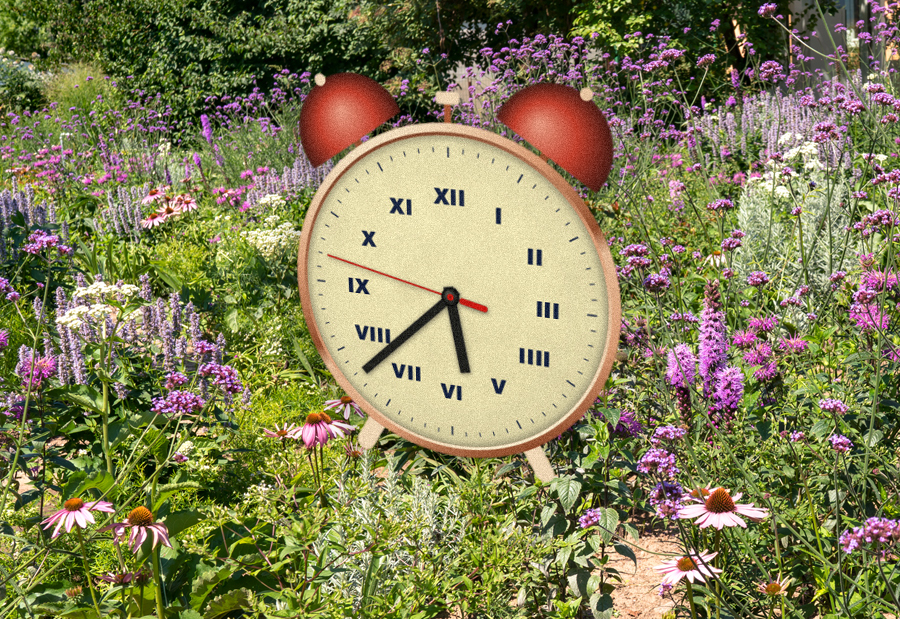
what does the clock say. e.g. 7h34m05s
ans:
5h37m47s
